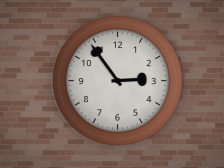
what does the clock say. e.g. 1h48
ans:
2h54
